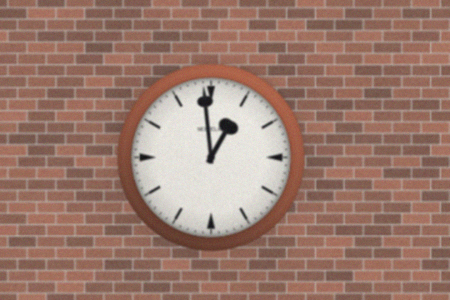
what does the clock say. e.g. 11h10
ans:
12h59
